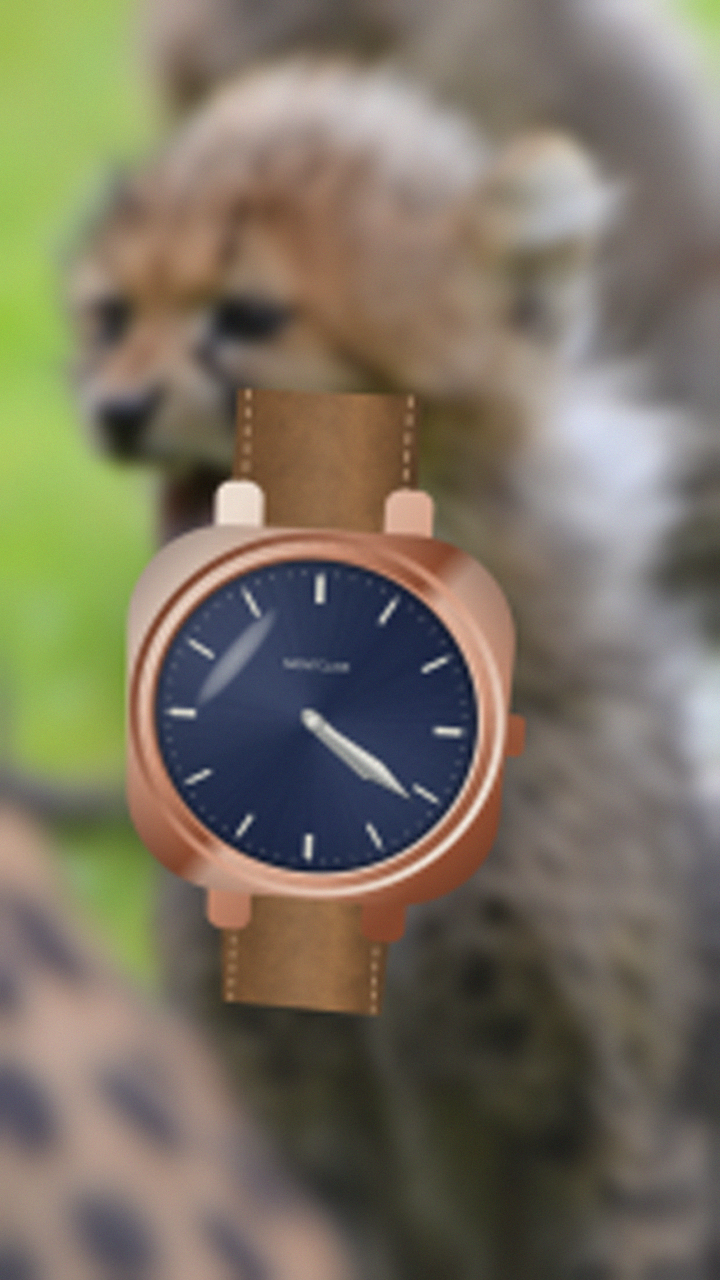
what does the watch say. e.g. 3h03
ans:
4h21
